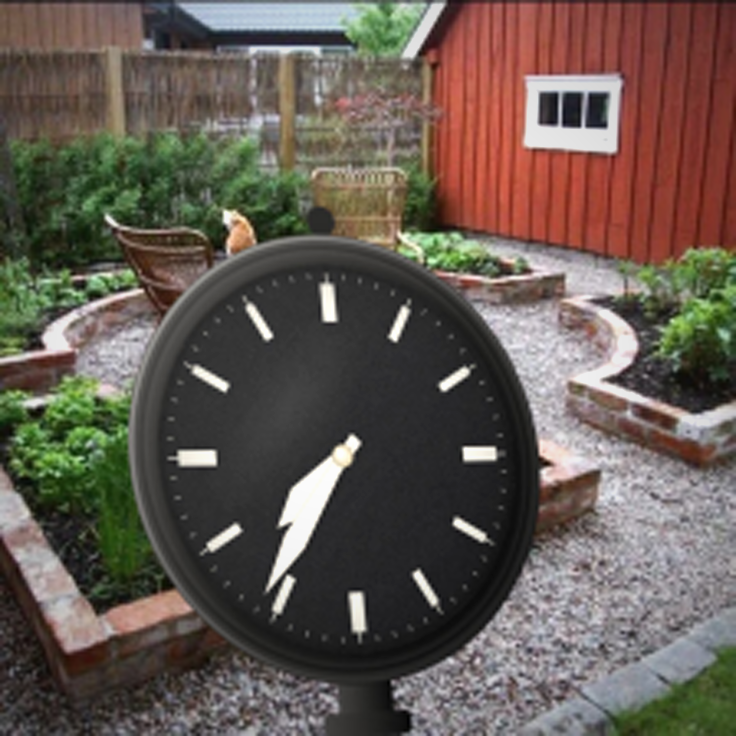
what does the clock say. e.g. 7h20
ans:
7h36
